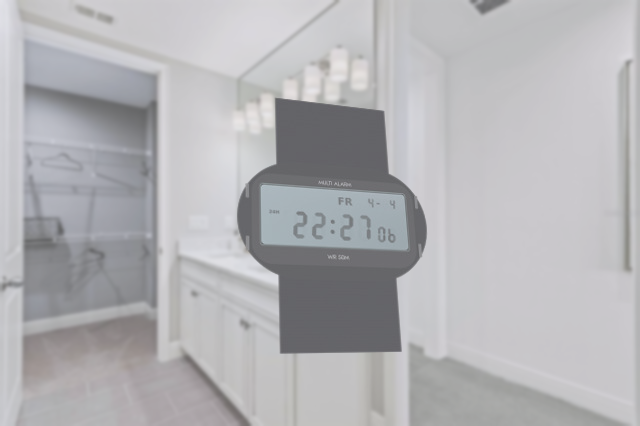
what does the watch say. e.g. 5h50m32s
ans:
22h27m06s
